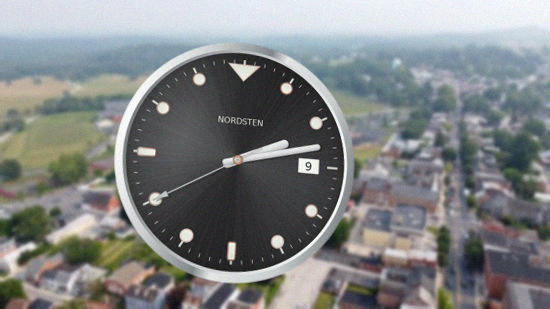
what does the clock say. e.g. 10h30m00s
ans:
2h12m40s
